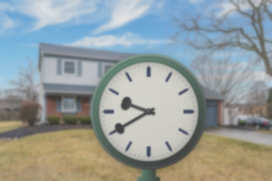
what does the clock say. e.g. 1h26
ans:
9h40
